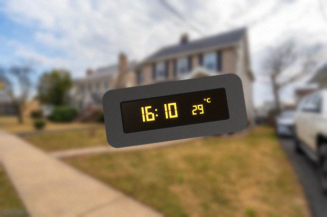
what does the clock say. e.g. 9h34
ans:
16h10
